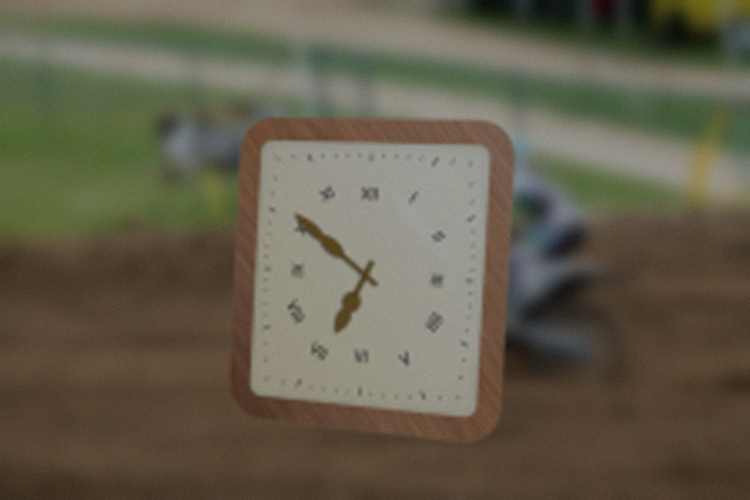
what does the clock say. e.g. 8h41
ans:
6h51
